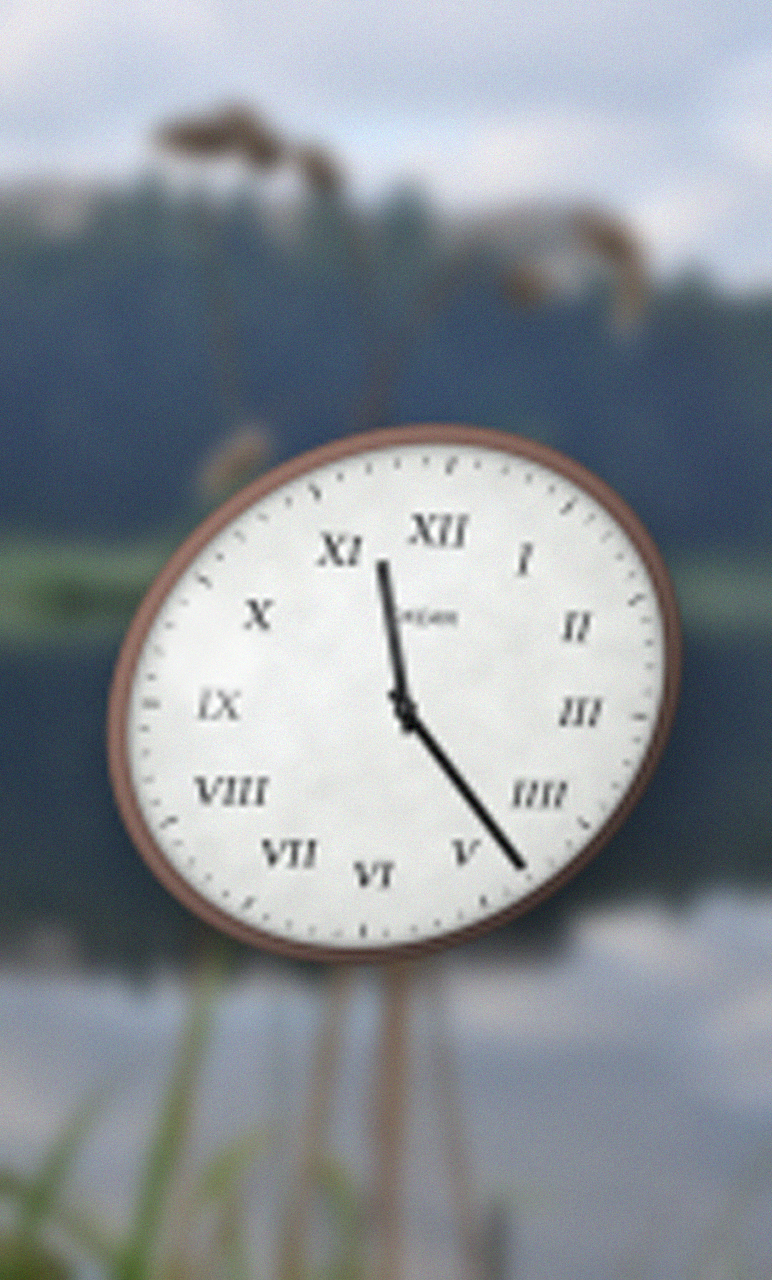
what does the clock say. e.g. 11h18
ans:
11h23
